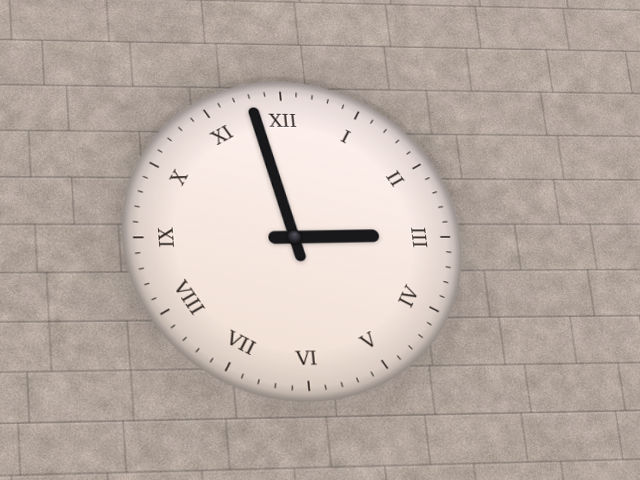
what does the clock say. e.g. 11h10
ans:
2h58
